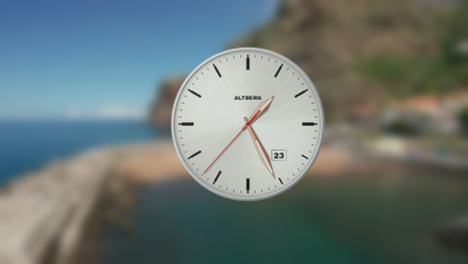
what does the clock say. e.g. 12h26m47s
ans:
1h25m37s
